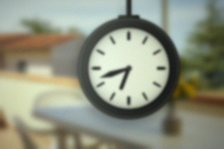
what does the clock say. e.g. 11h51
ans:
6h42
